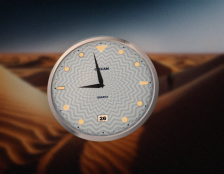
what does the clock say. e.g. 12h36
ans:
8h58
